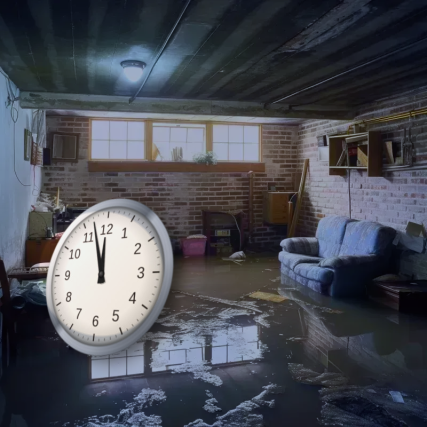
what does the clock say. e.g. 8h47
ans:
11h57
